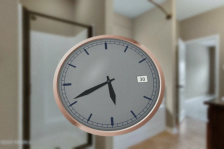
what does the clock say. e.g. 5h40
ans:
5h41
